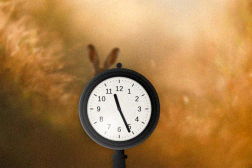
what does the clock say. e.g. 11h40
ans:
11h26
